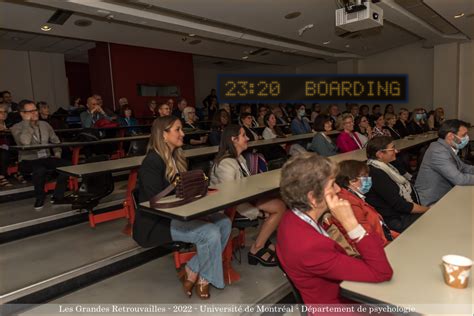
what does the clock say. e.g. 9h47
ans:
23h20
